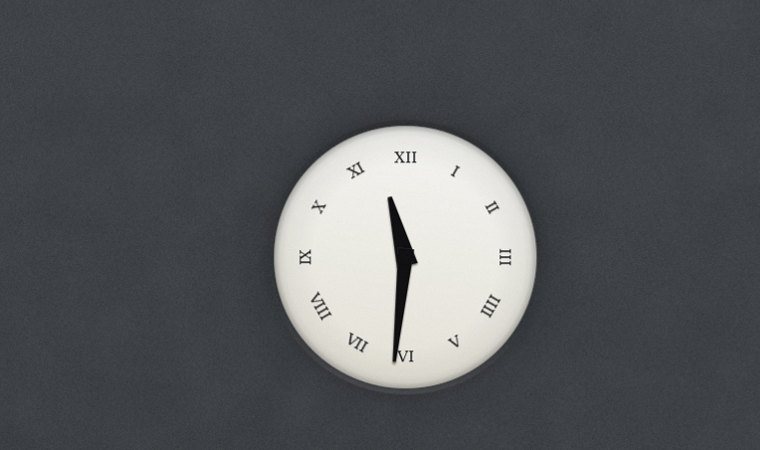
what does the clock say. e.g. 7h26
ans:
11h31
